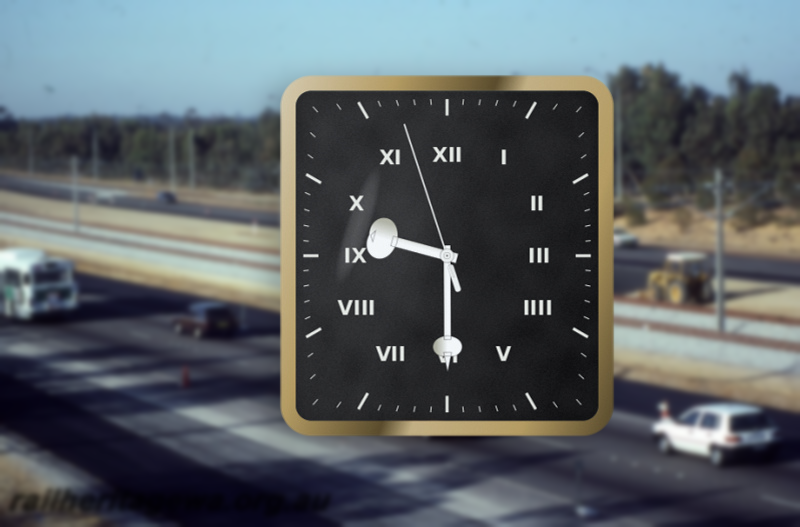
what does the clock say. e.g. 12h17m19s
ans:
9h29m57s
